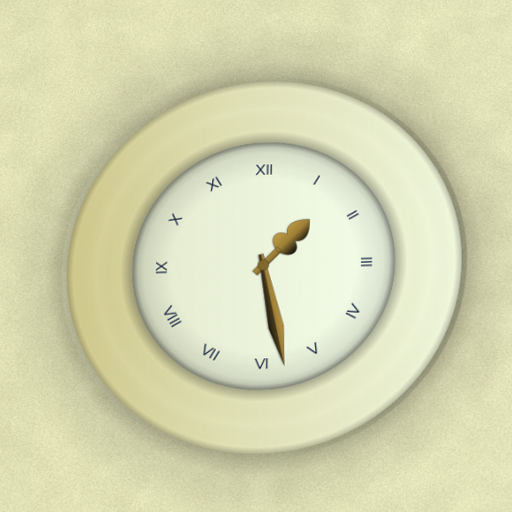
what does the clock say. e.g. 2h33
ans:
1h28
